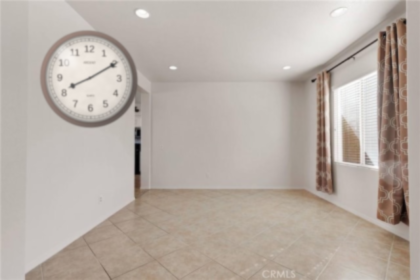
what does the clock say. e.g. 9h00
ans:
8h10
